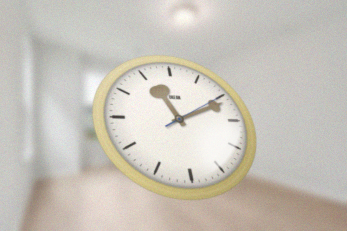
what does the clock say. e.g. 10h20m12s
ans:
11h11m10s
